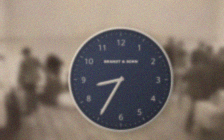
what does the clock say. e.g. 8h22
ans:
8h35
